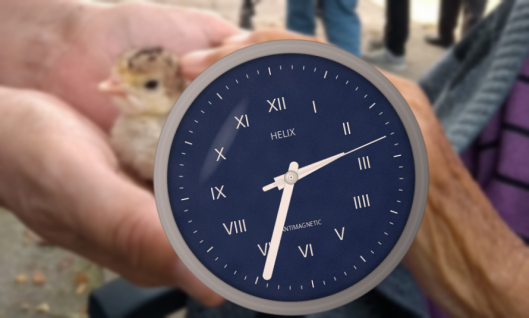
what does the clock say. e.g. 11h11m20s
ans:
2h34m13s
